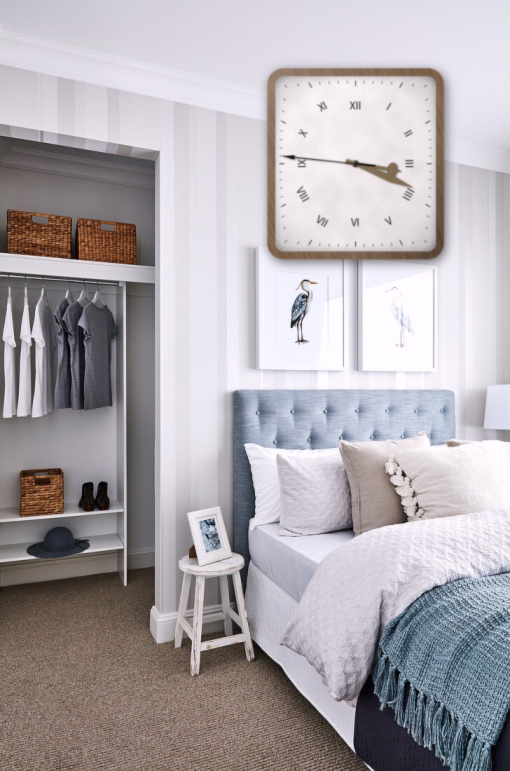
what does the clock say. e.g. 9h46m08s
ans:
3h18m46s
